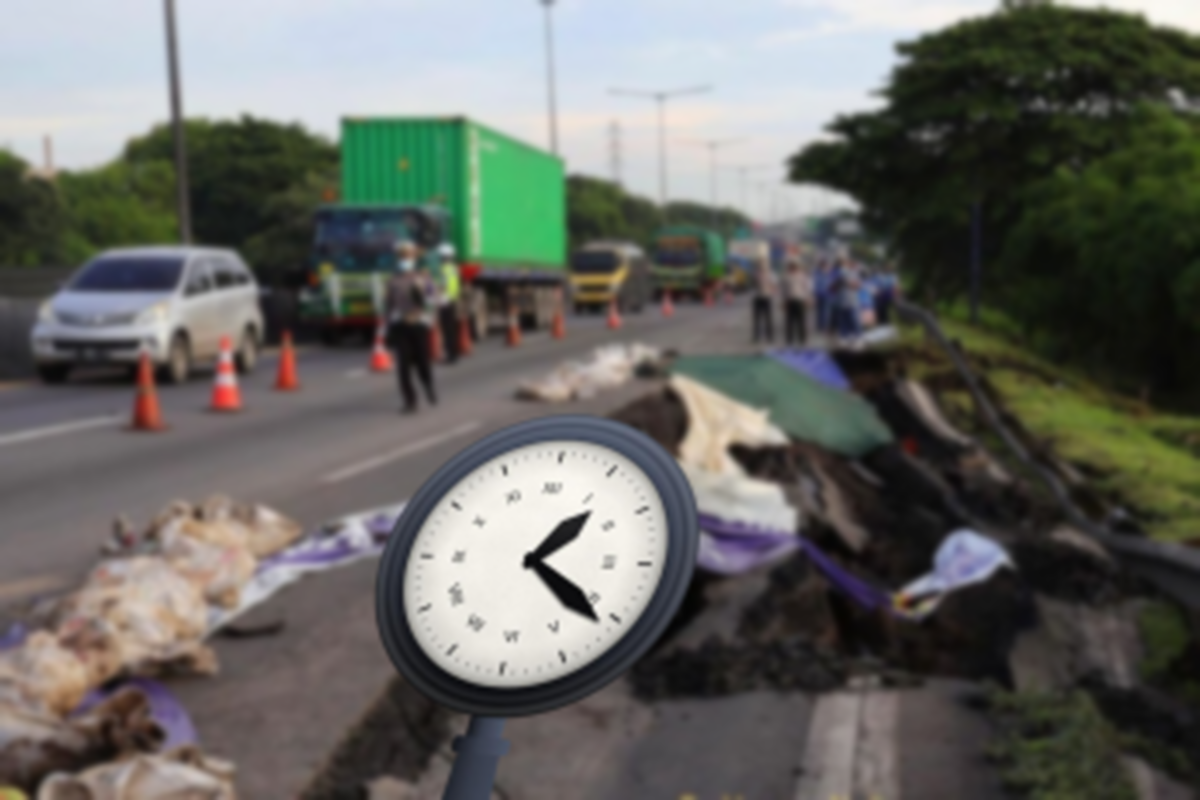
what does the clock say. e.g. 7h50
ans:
1h21
